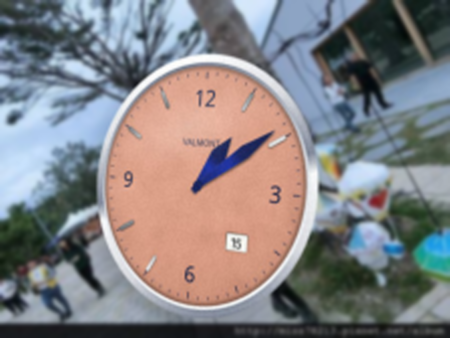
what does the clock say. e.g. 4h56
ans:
1h09
